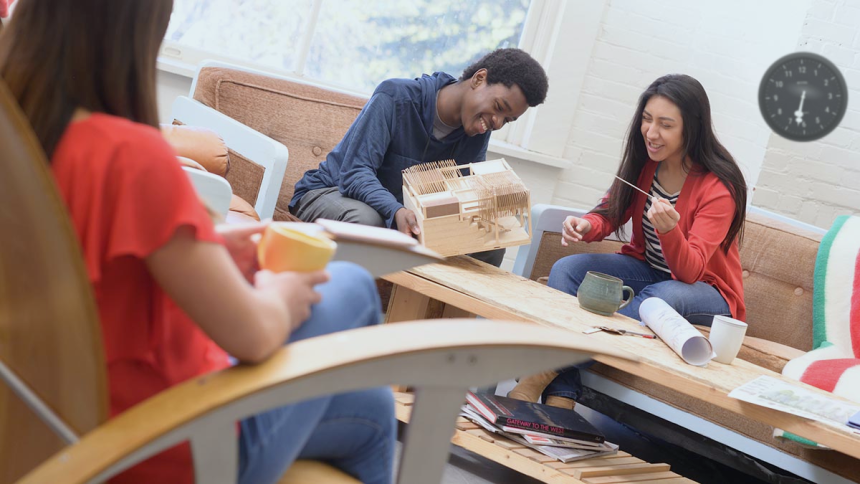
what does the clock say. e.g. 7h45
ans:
6h32
